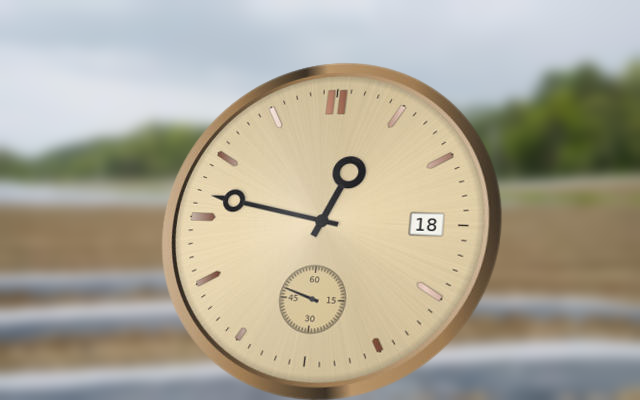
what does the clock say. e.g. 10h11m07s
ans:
12h46m48s
